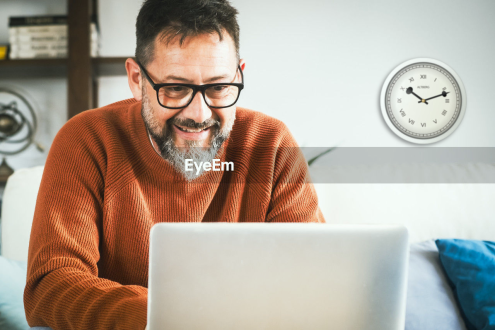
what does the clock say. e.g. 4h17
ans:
10h12
